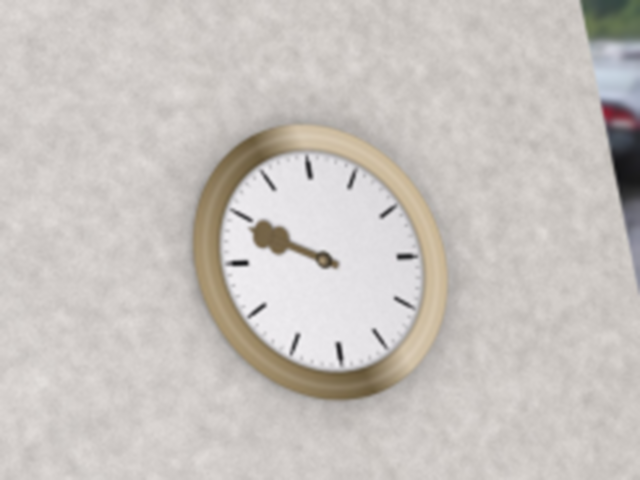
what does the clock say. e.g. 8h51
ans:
9h49
